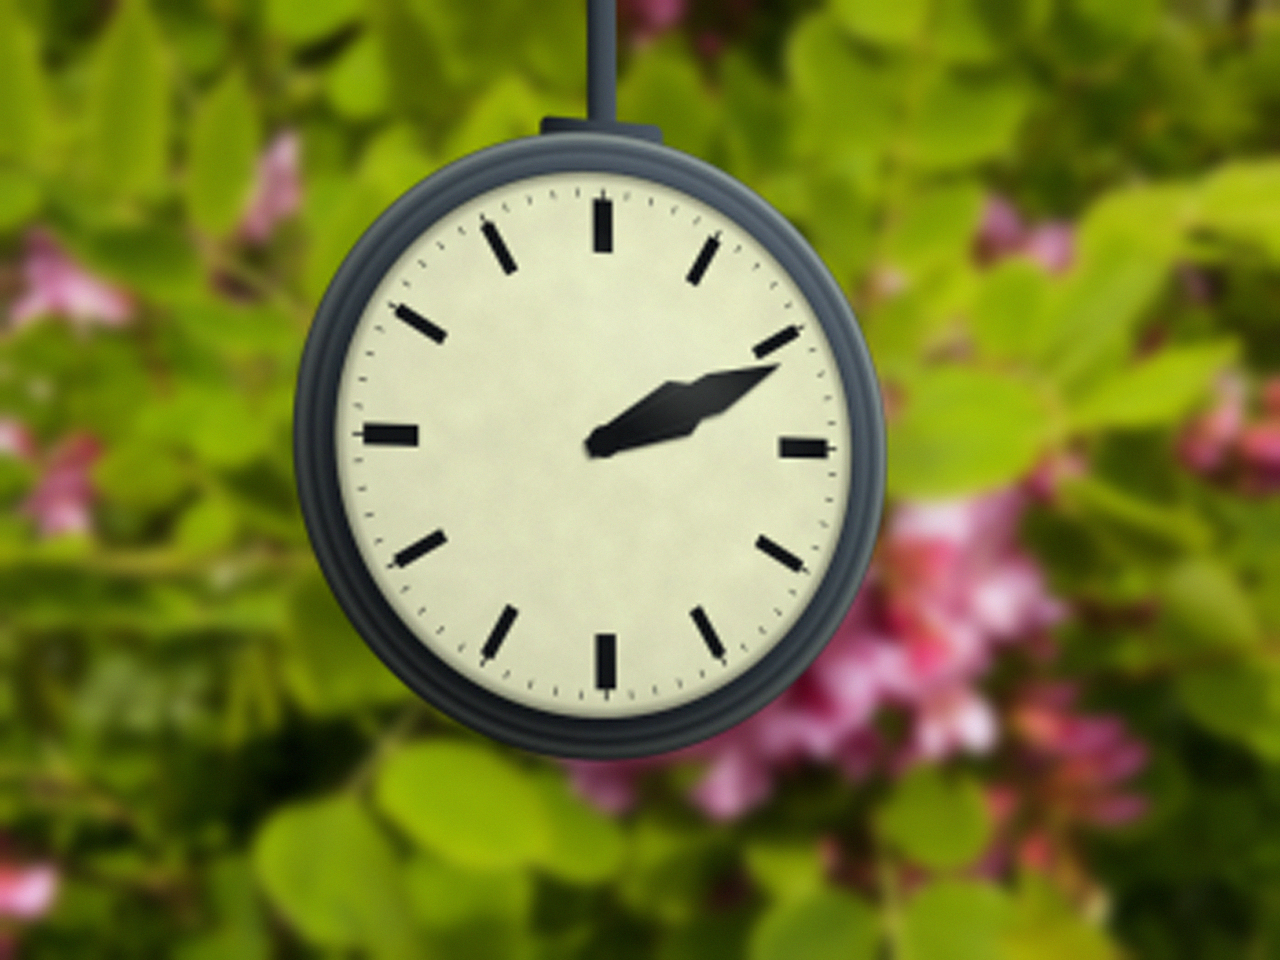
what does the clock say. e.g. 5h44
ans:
2h11
